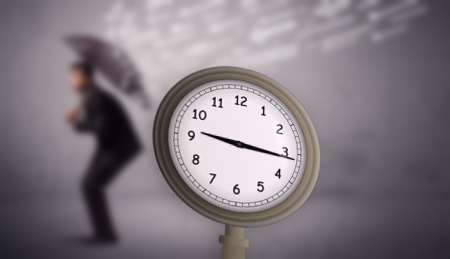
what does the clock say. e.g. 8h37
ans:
9h16
